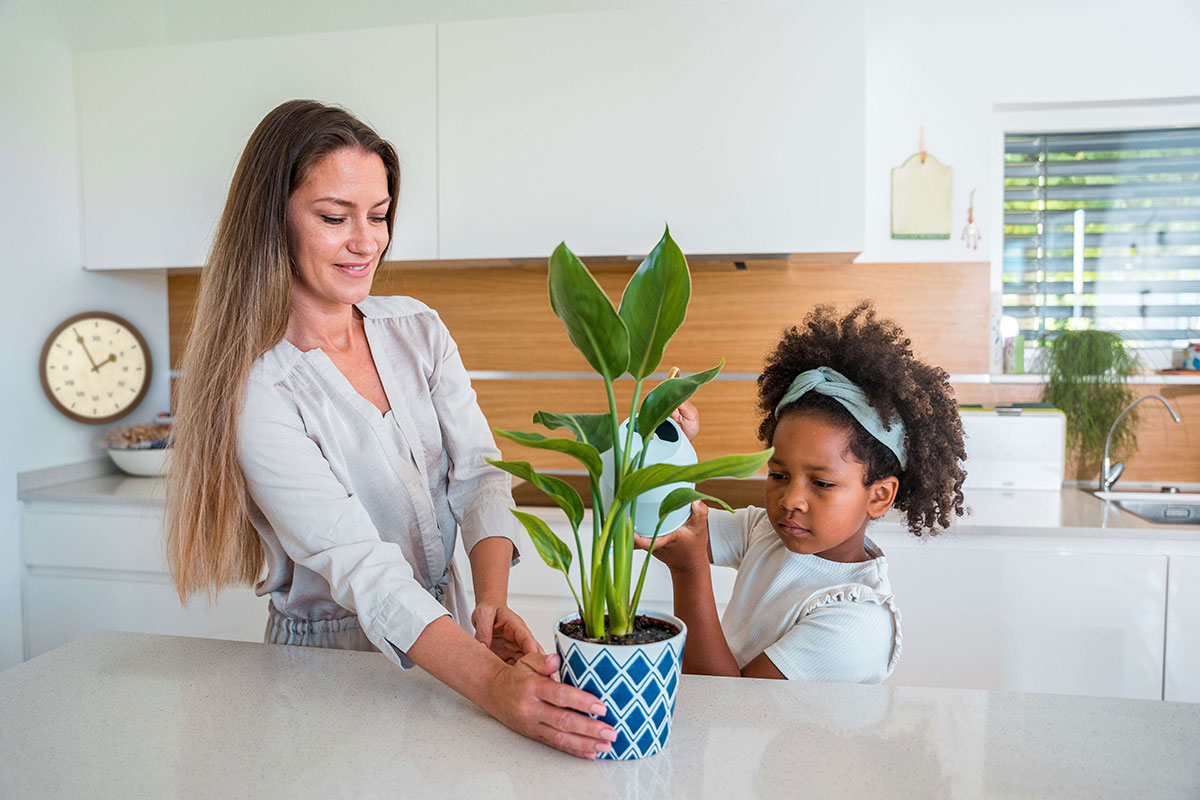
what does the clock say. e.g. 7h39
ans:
1h55
